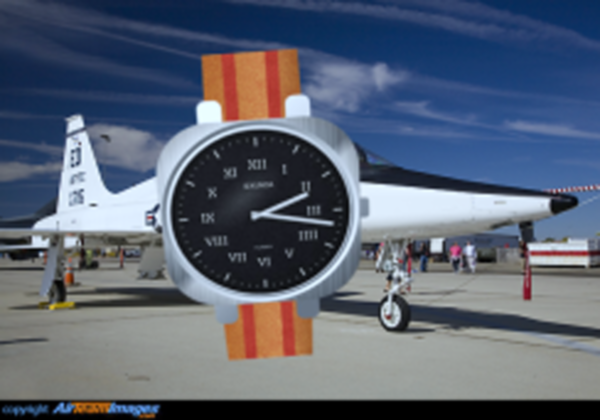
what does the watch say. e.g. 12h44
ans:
2h17
